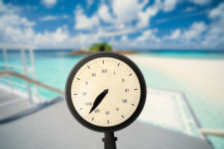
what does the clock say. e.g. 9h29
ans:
7h37
